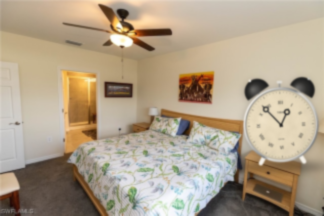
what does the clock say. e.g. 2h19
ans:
12h53
